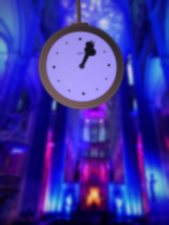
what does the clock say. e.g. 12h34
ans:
1h04
